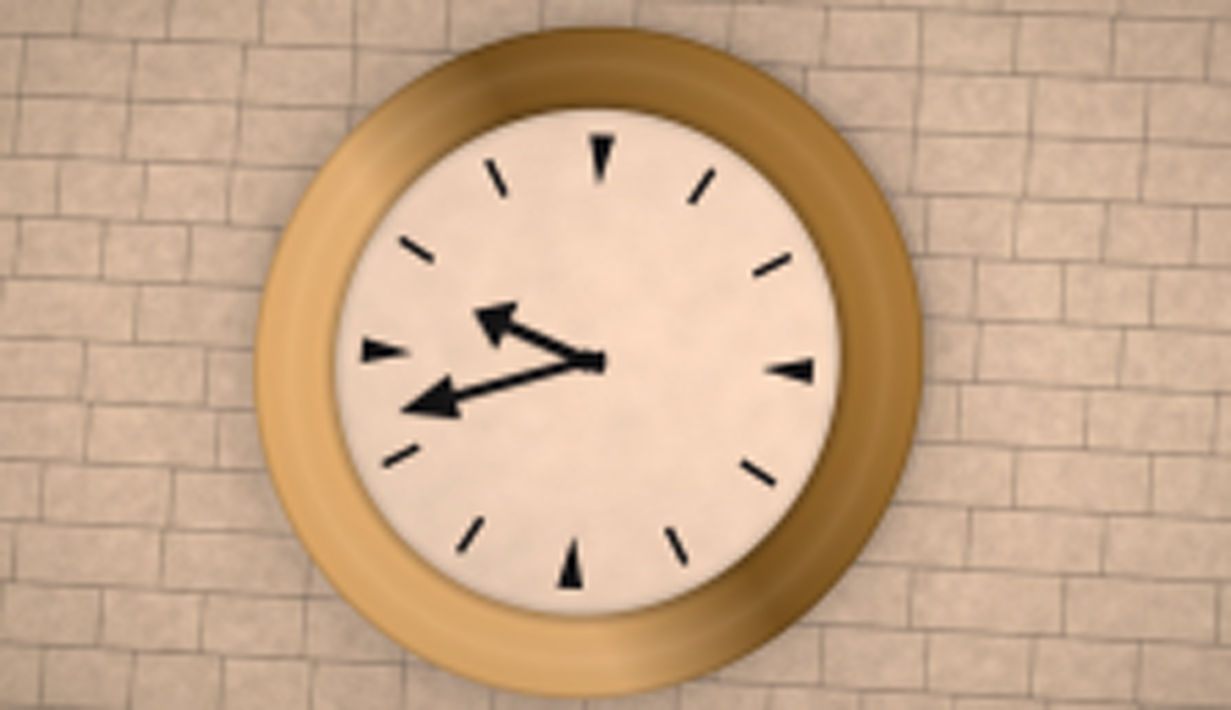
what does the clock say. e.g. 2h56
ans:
9h42
